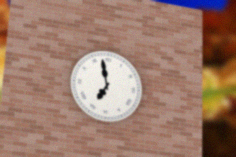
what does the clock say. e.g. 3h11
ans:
6h58
